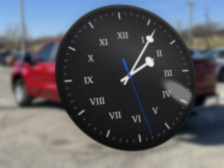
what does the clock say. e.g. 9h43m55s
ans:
2h06m28s
